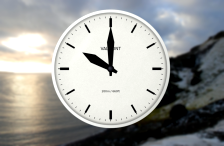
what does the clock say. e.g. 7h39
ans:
10h00
